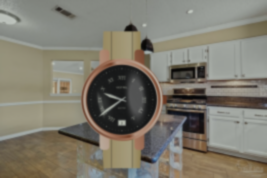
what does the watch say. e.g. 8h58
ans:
9h39
